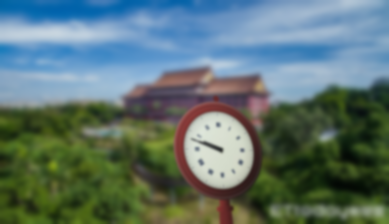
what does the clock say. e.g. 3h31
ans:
9h48
